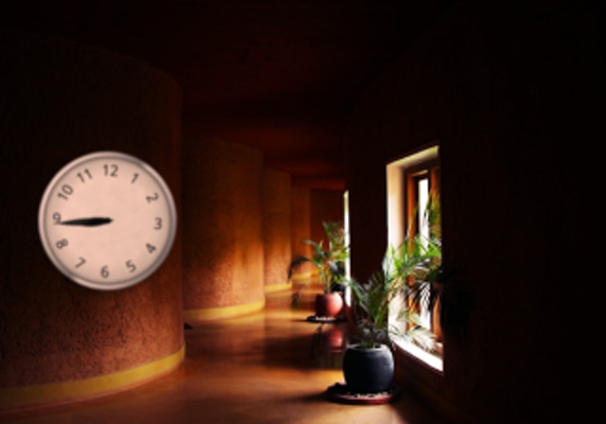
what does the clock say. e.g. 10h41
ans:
8h44
